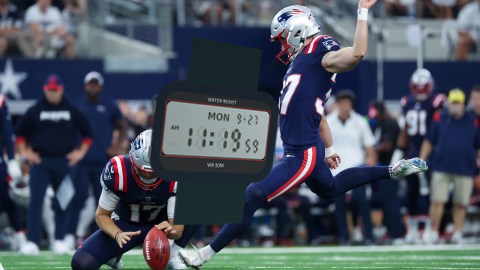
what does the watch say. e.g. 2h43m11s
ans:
11h19m59s
